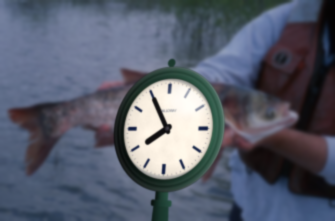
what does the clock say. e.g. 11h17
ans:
7h55
